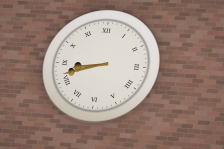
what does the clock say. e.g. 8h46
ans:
8h42
